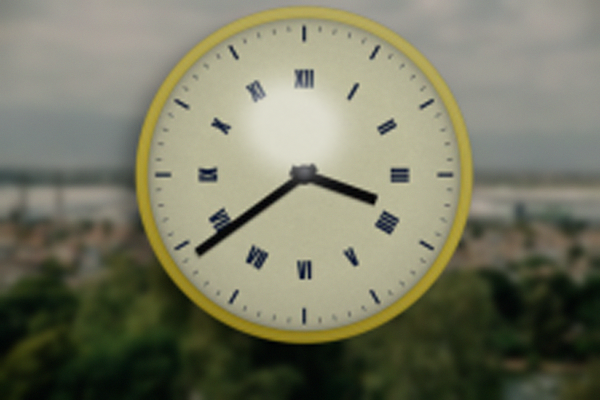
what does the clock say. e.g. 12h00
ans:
3h39
